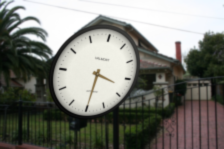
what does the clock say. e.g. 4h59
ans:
3h30
